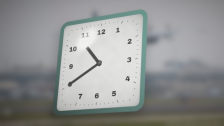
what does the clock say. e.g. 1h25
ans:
10h40
